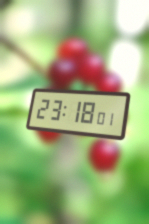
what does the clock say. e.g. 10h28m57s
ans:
23h18m01s
